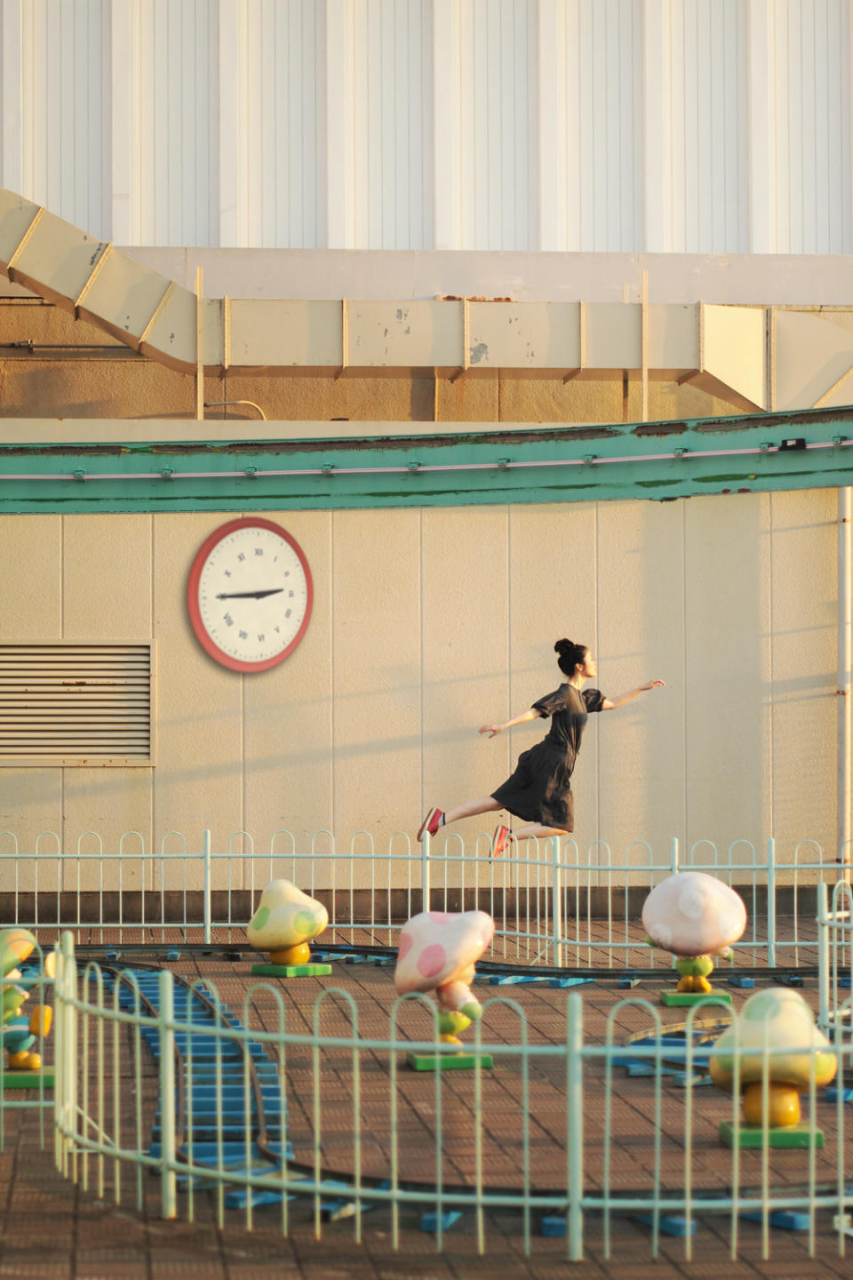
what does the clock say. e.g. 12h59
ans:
2h45
